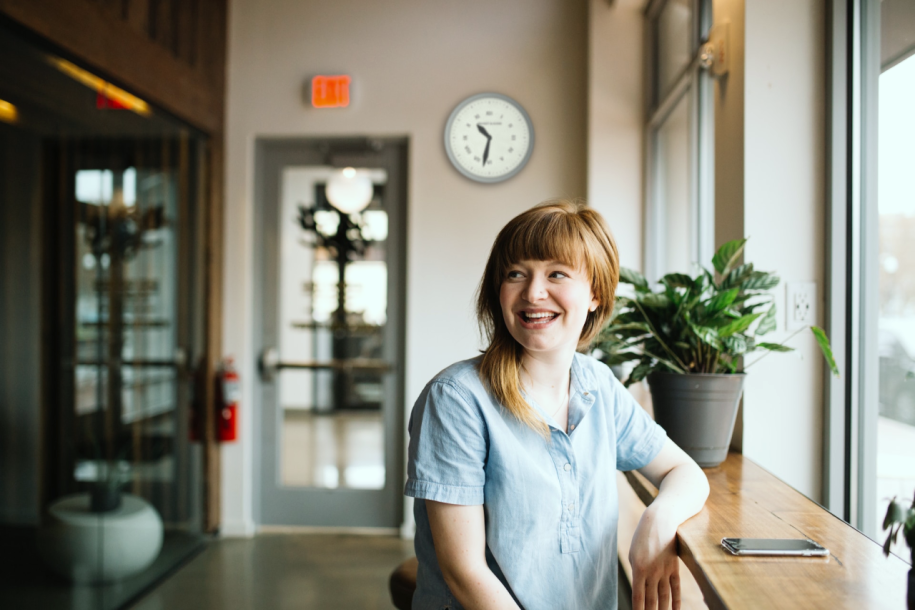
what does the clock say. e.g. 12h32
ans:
10h32
